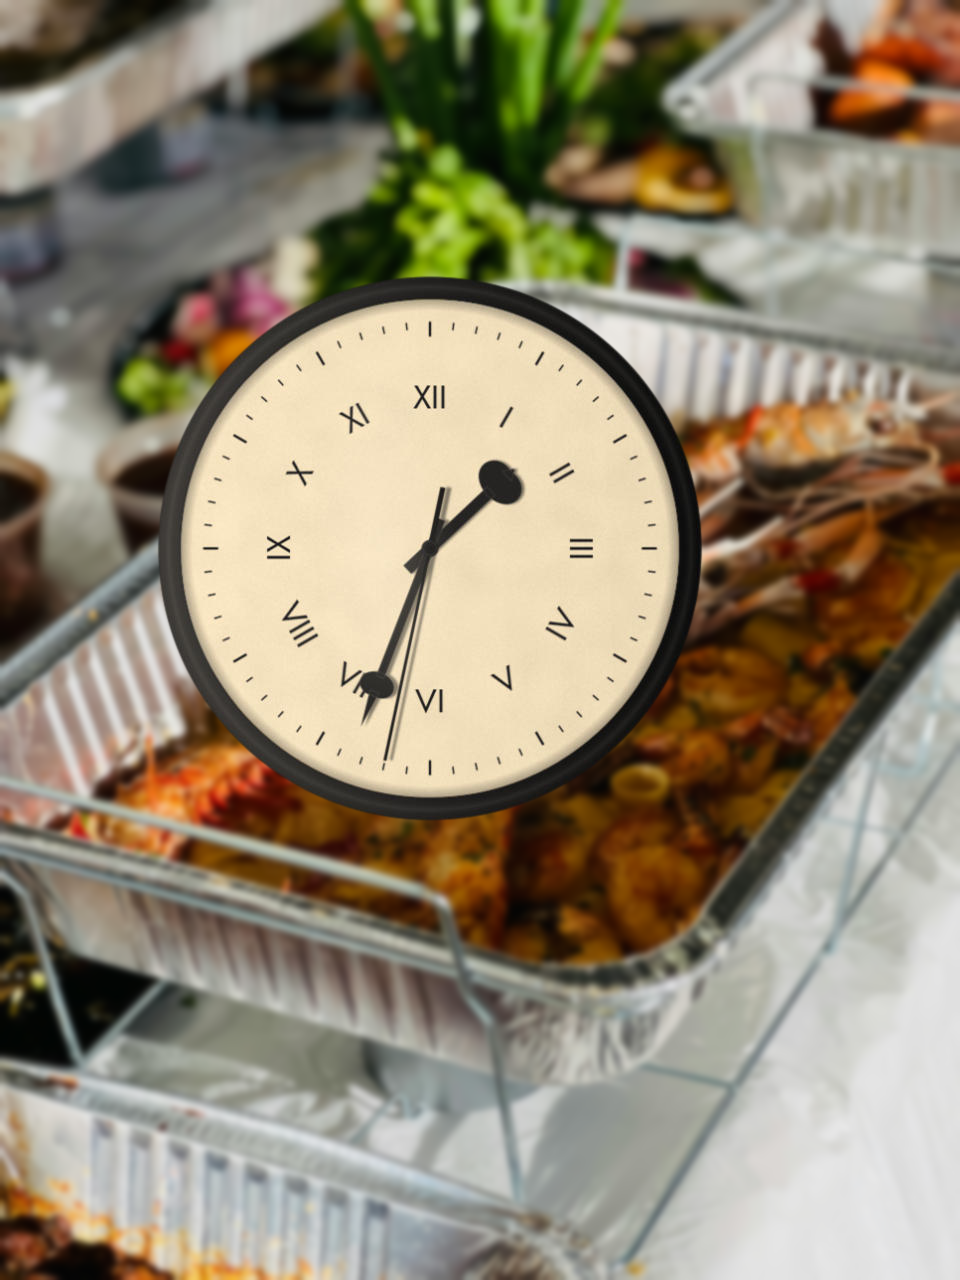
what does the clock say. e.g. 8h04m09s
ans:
1h33m32s
